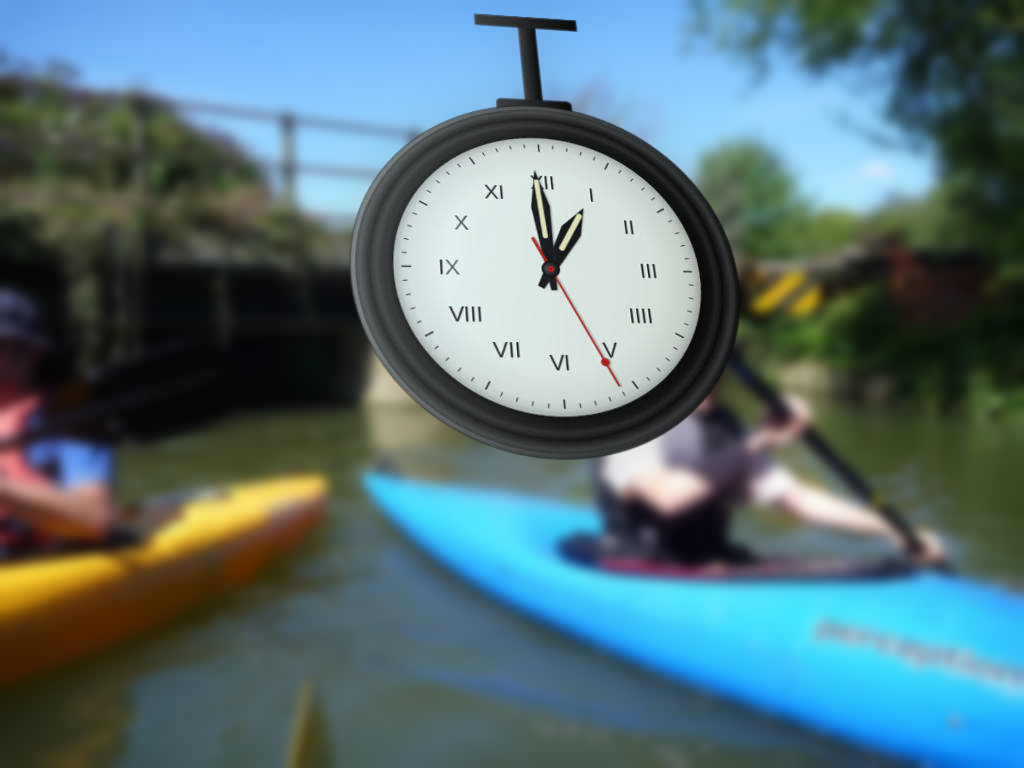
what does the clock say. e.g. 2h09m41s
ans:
12h59m26s
